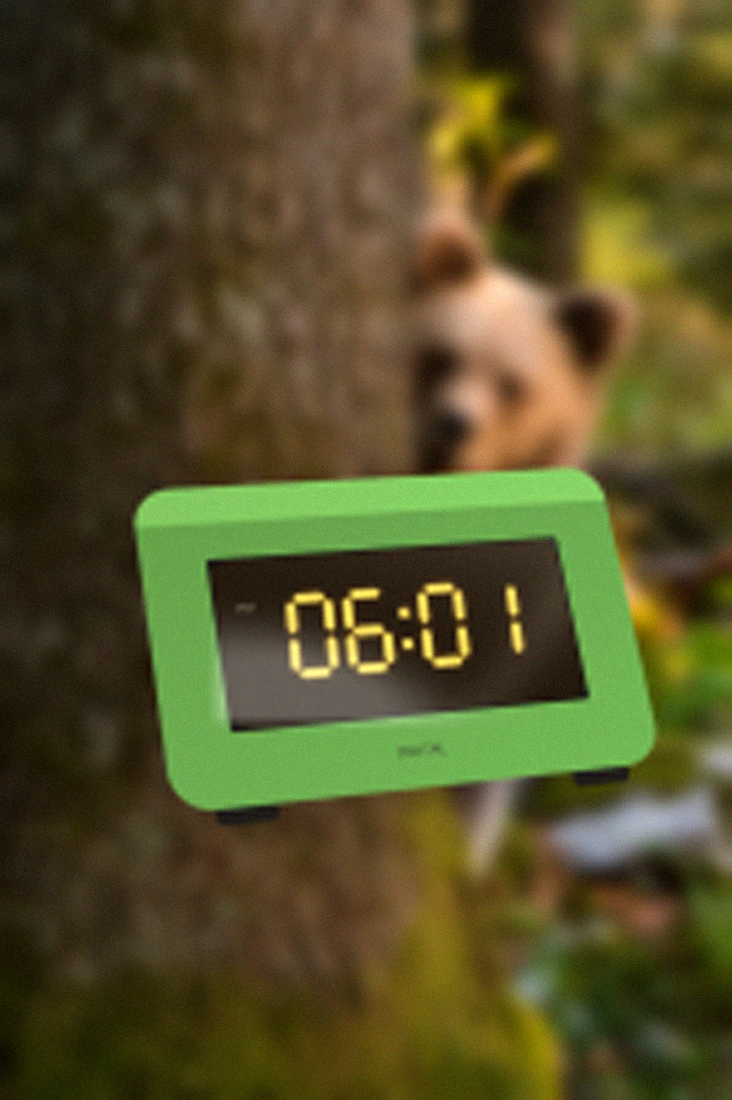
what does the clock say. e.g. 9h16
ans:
6h01
